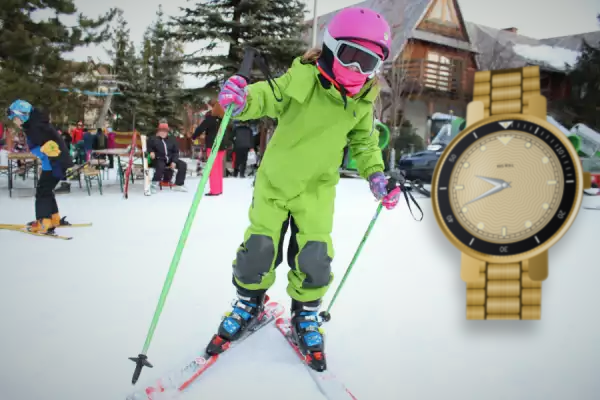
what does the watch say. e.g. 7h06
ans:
9h41
